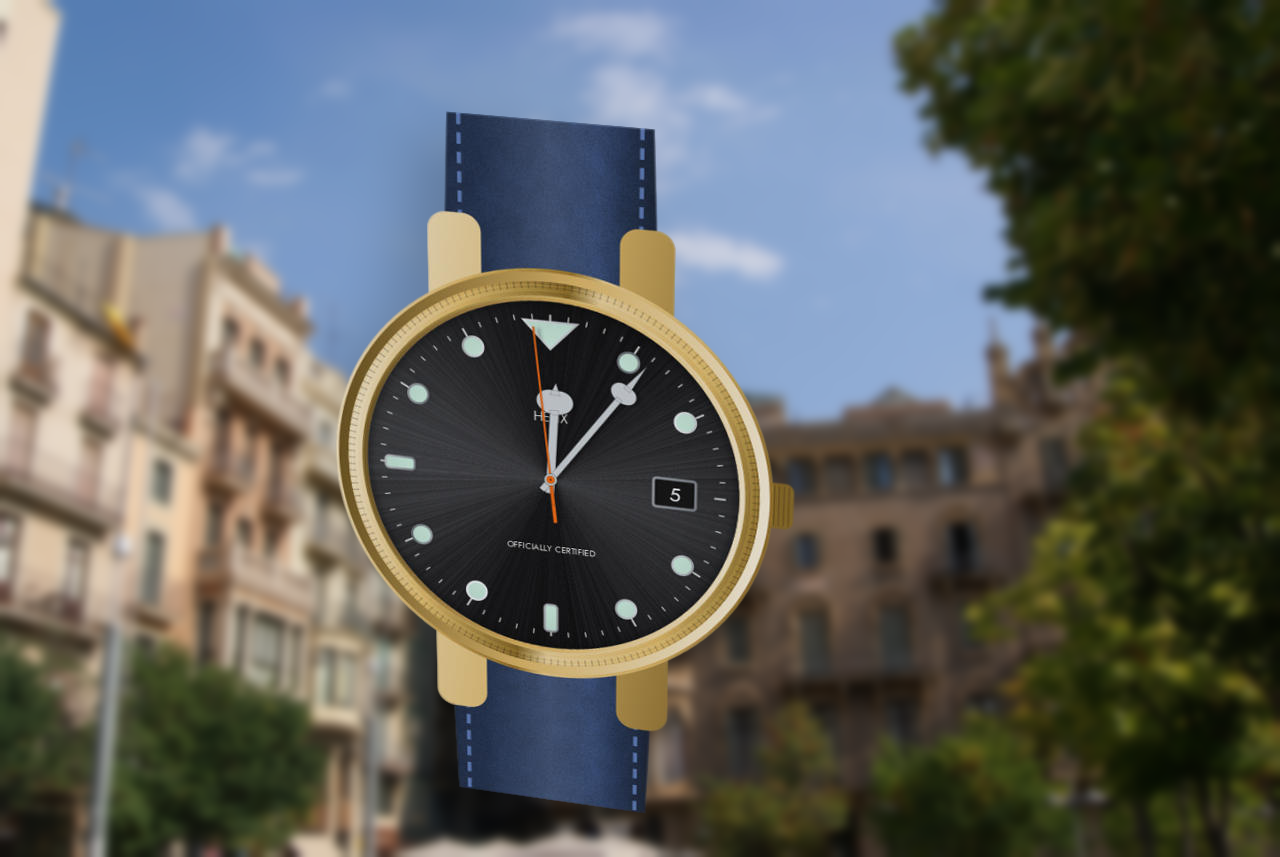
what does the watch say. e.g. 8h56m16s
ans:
12h05m59s
